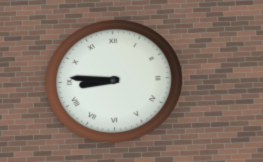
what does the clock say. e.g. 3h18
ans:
8h46
